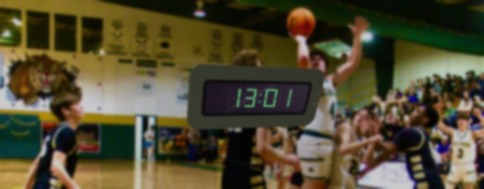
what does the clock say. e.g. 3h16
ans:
13h01
